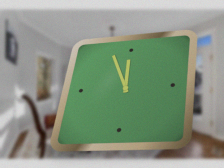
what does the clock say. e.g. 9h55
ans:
11h56
